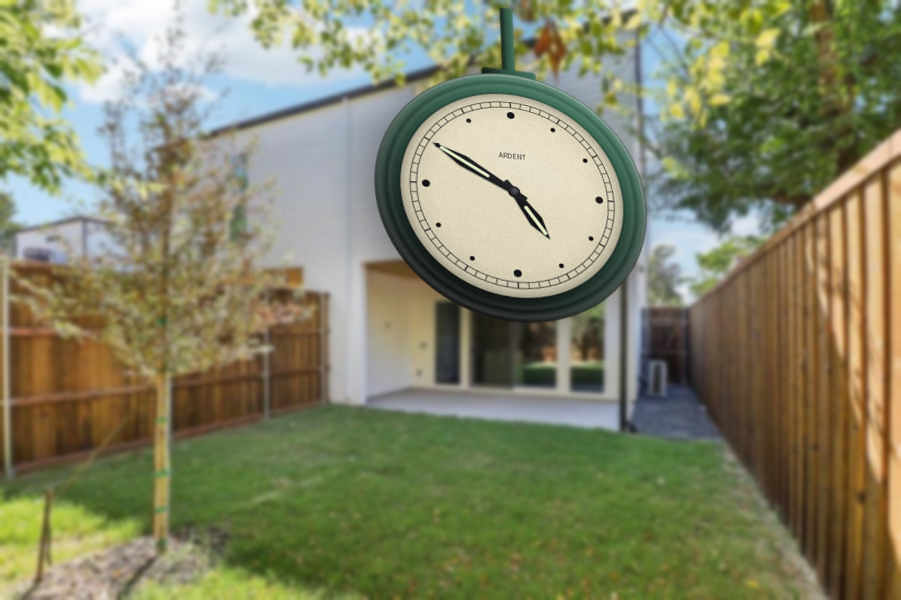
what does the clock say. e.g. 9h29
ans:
4h50
